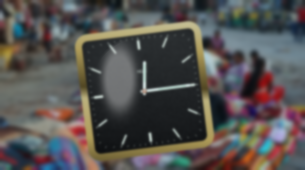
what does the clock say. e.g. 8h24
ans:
12h15
